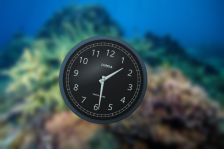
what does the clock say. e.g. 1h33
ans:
1h29
